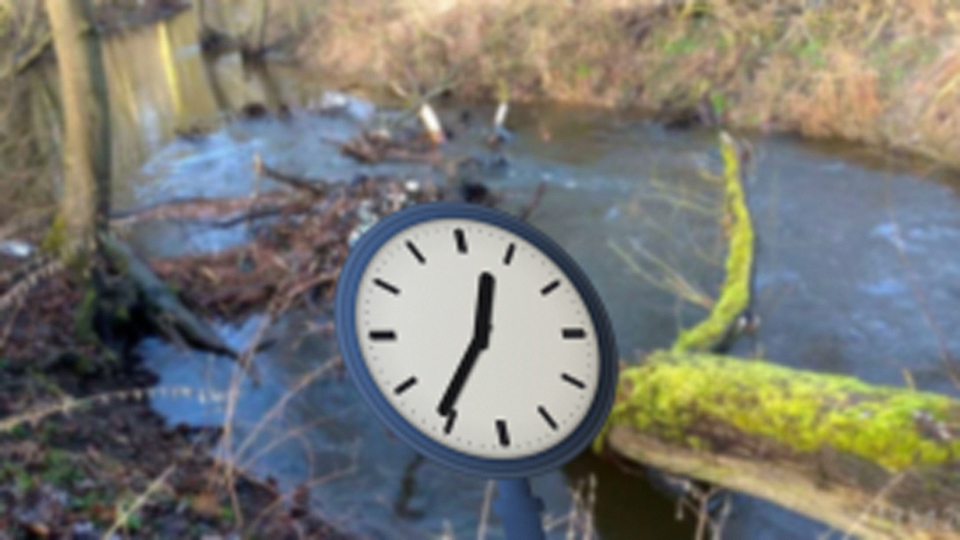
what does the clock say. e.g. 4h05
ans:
12h36
